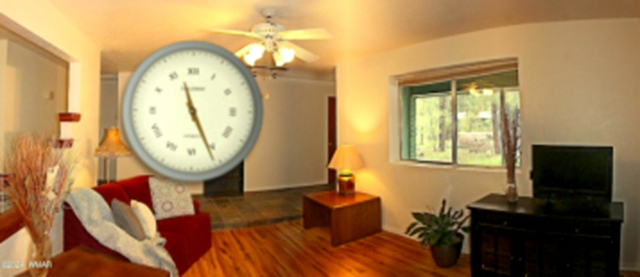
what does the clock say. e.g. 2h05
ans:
11h26
